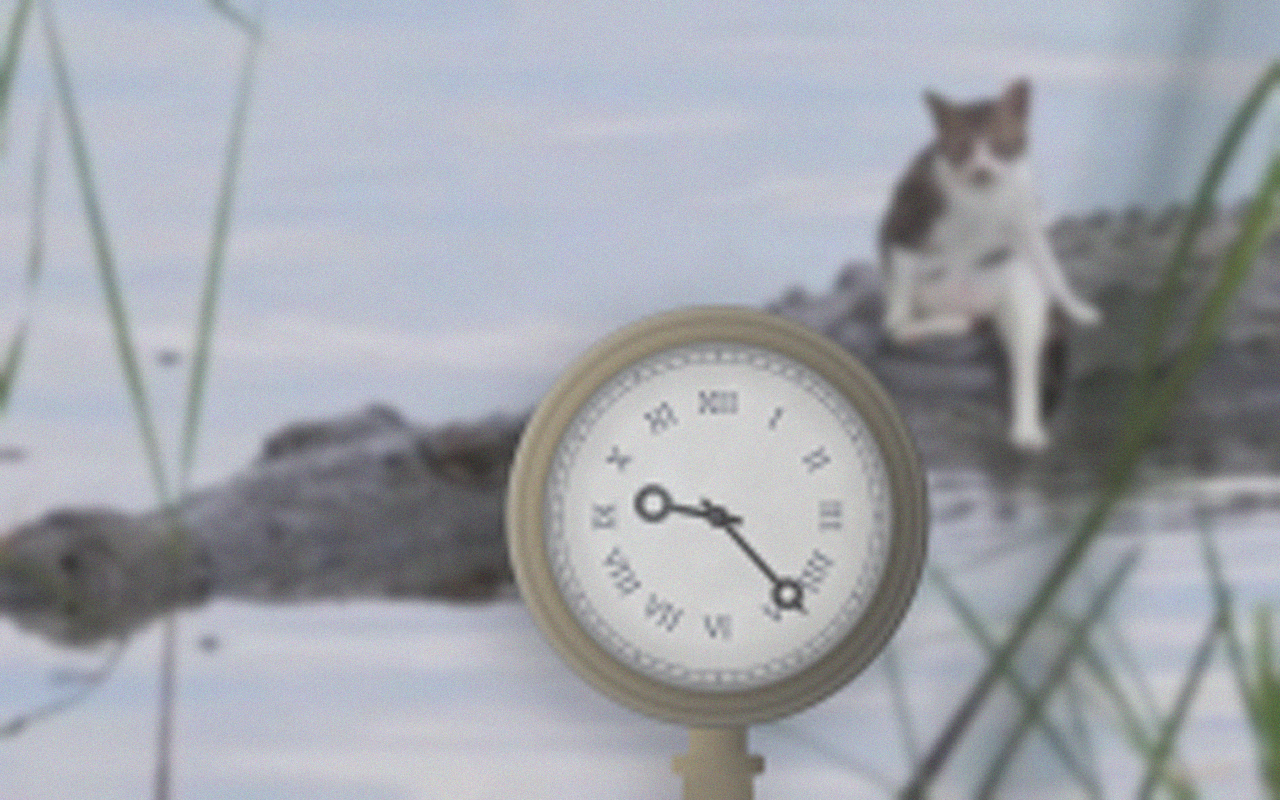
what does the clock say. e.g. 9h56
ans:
9h23
